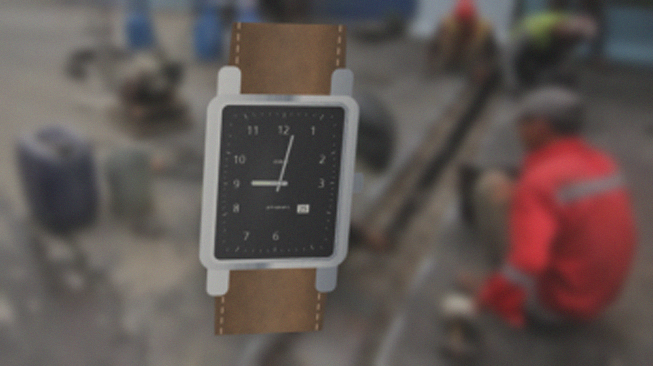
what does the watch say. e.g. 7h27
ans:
9h02
